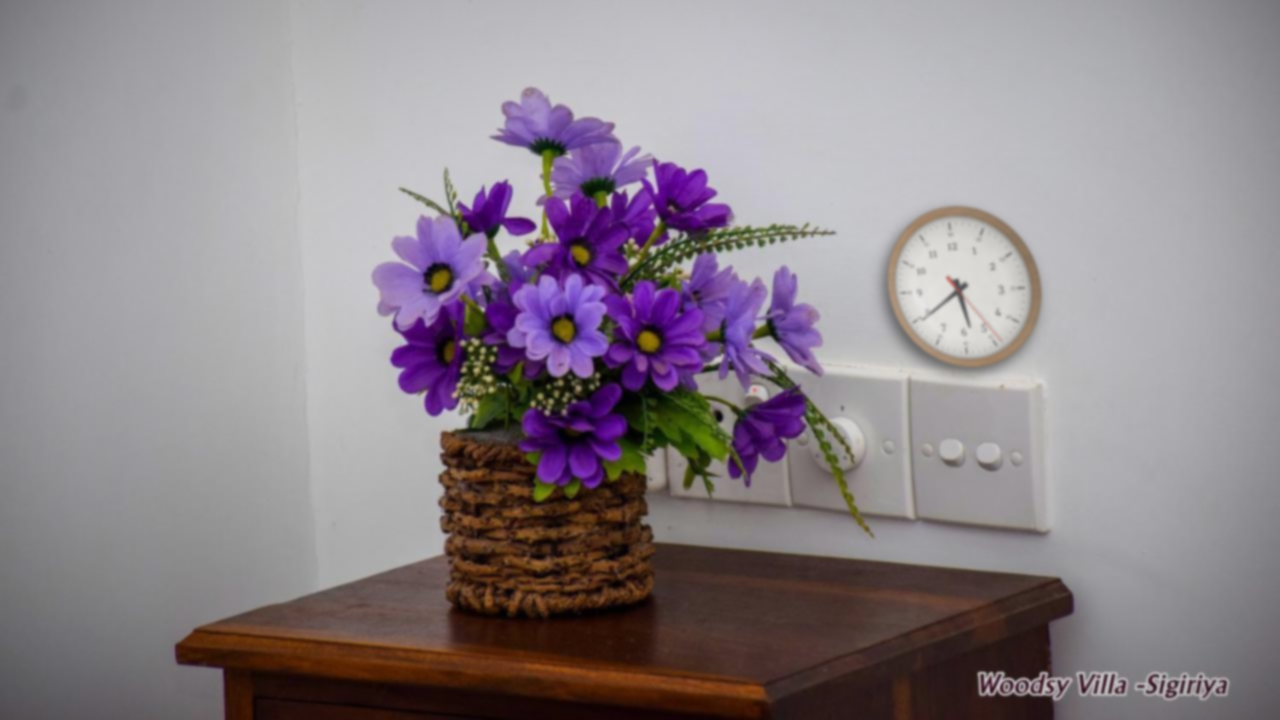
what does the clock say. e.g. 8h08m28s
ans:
5h39m24s
